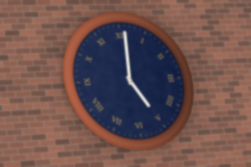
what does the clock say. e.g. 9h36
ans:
5h01
